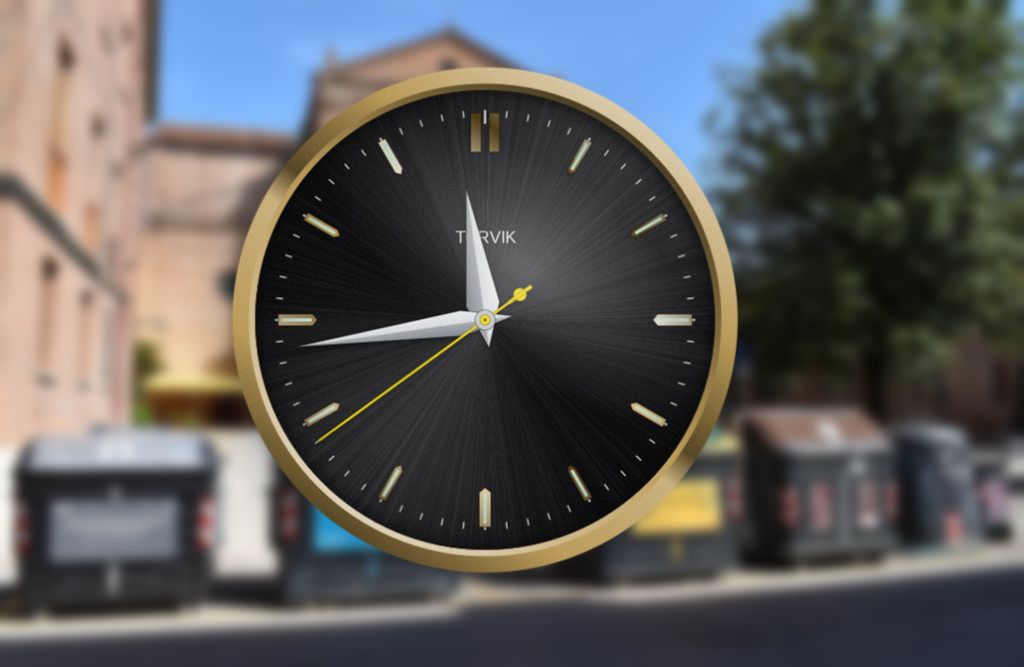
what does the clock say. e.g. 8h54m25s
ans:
11h43m39s
